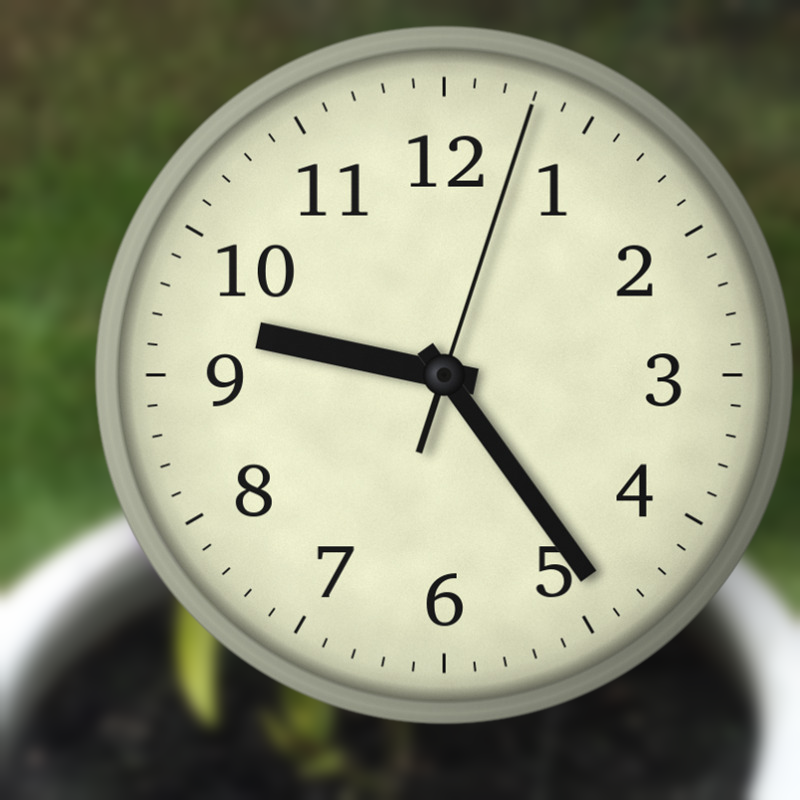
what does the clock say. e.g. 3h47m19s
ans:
9h24m03s
